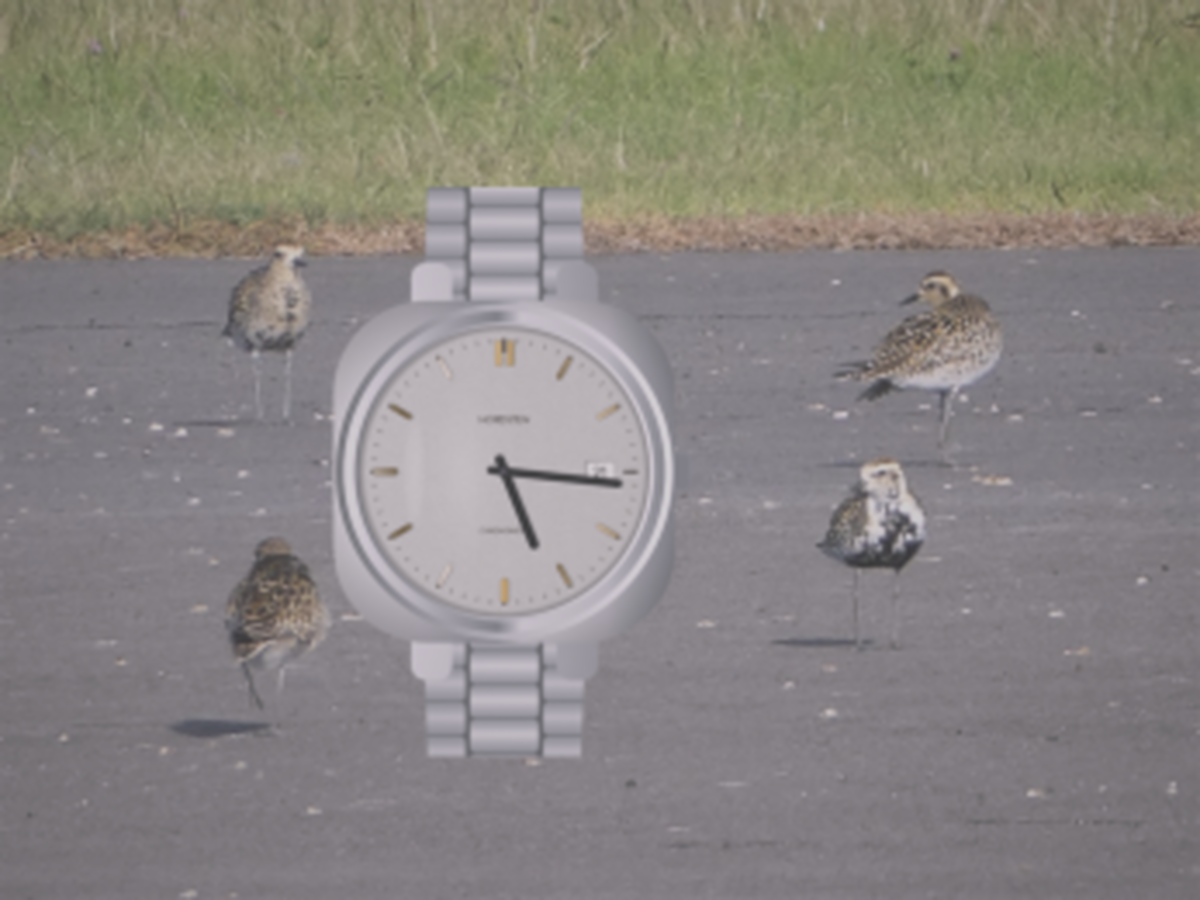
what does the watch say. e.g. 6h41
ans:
5h16
